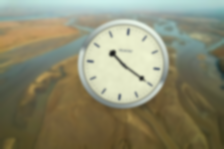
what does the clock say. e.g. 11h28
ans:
10h20
